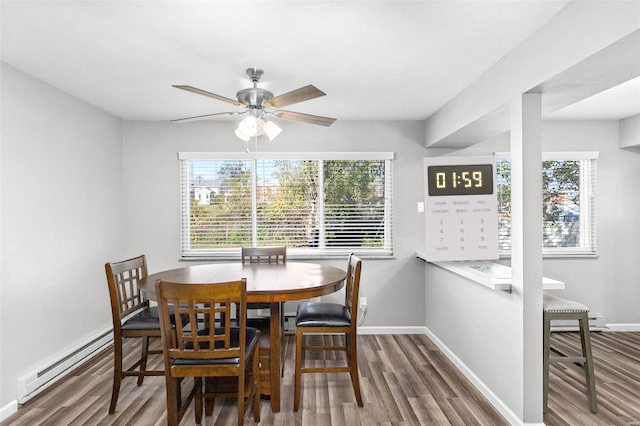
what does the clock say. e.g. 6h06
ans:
1h59
